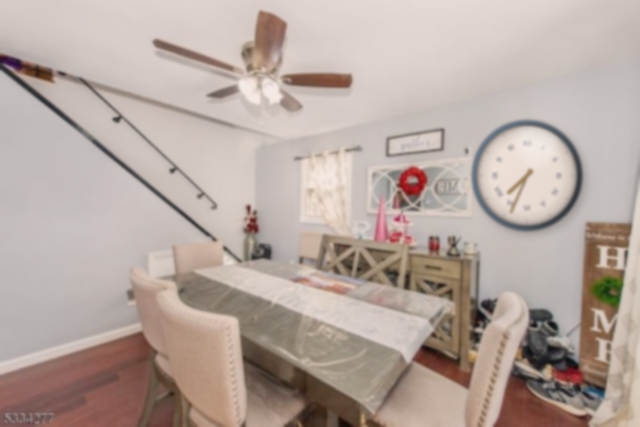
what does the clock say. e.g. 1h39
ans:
7h34
